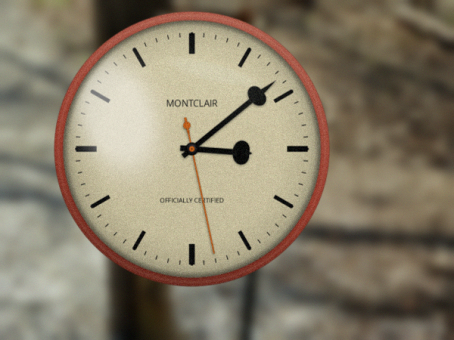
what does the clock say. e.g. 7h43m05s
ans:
3h08m28s
